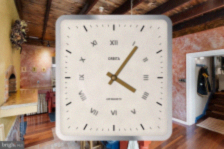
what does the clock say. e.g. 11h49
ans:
4h06
